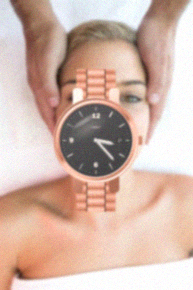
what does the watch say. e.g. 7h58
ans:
3h23
